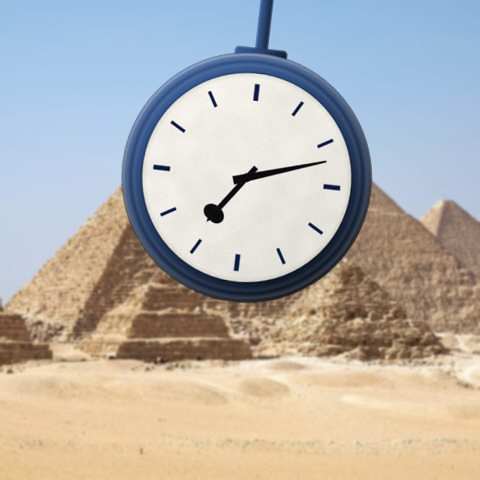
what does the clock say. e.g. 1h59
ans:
7h12
